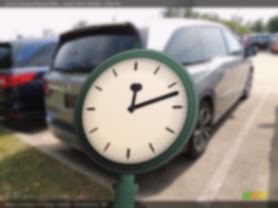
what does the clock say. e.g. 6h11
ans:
12h12
